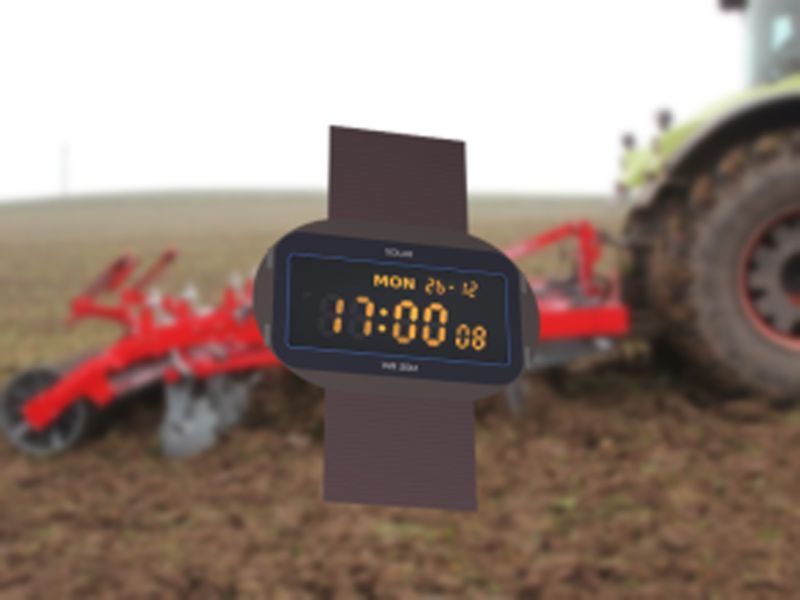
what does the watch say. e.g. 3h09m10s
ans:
17h00m08s
